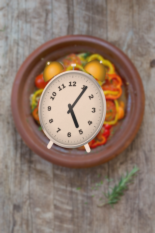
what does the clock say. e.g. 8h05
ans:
5h06
